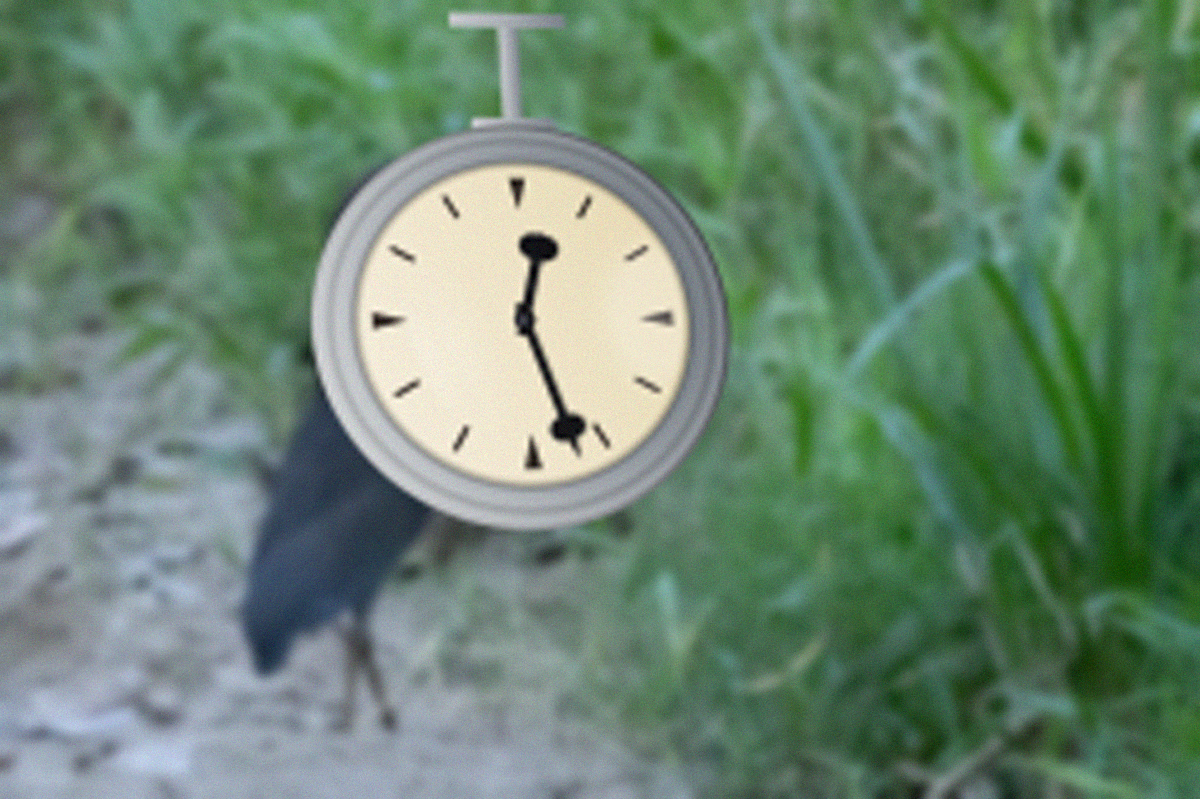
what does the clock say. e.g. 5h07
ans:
12h27
